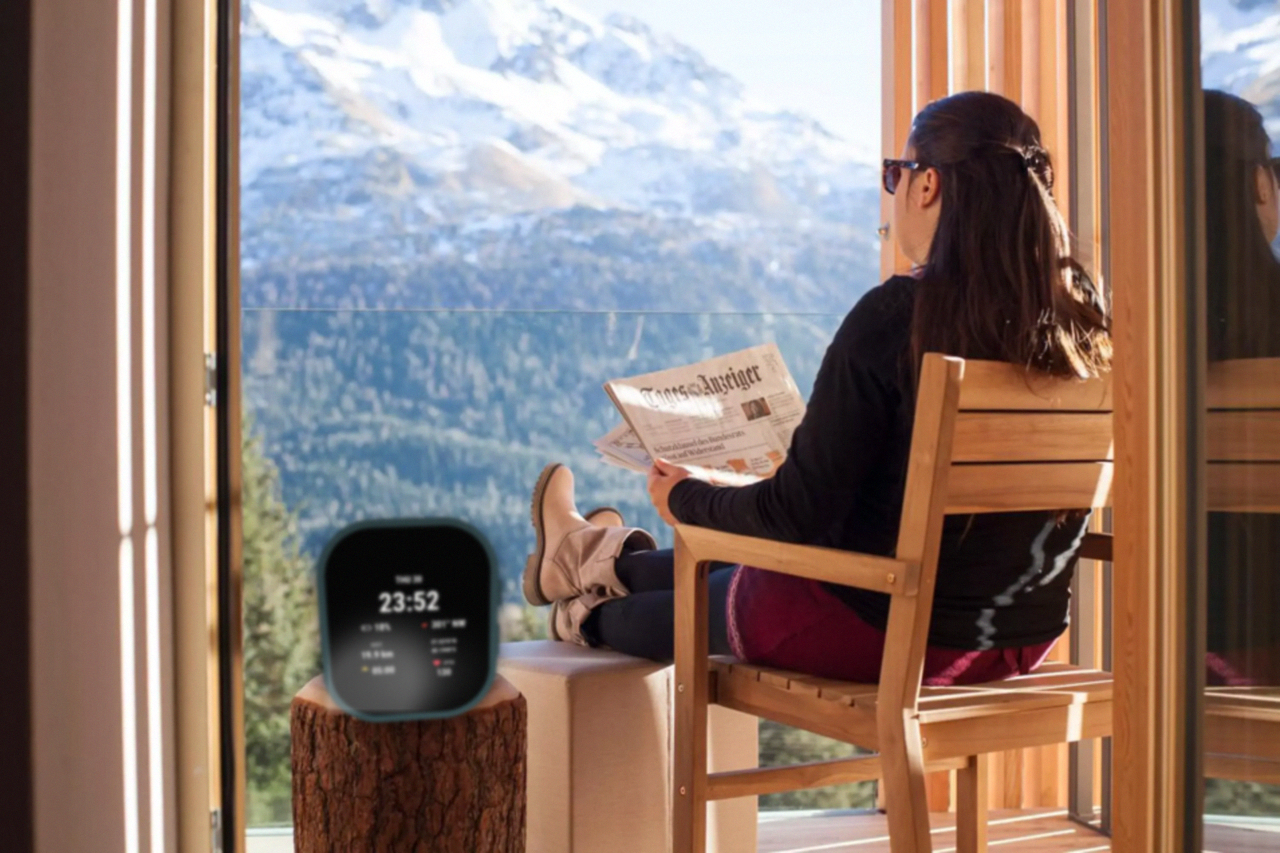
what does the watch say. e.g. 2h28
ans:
23h52
